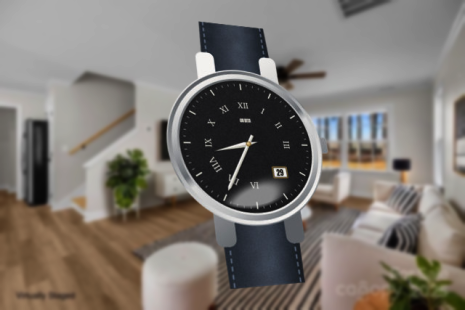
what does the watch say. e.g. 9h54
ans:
8h35
